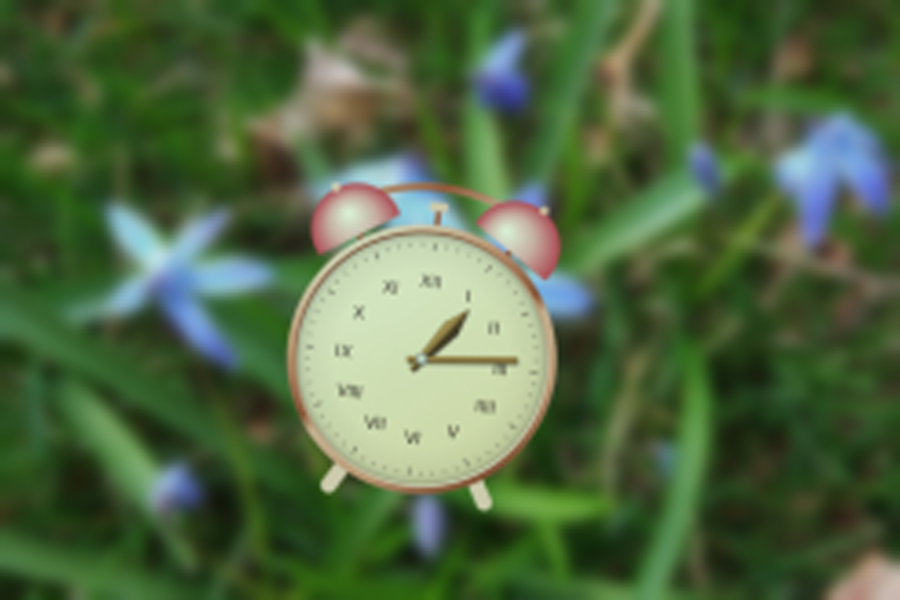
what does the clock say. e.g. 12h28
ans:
1h14
